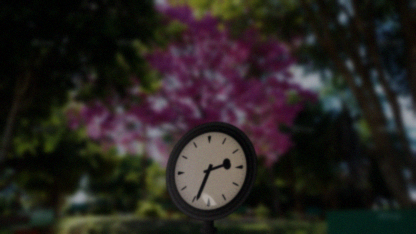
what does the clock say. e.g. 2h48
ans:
2h34
